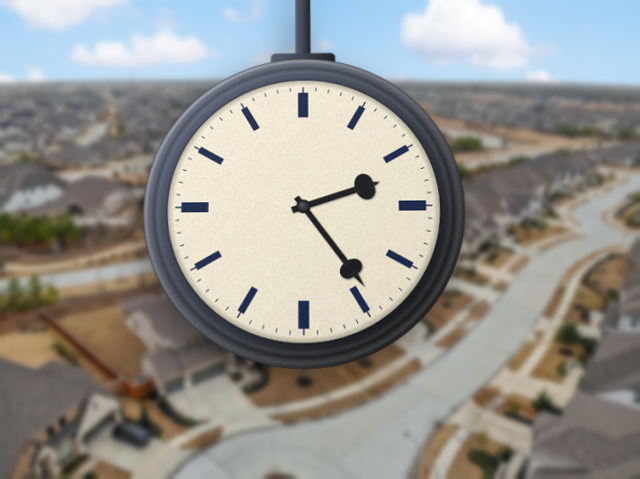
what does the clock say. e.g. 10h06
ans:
2h24
